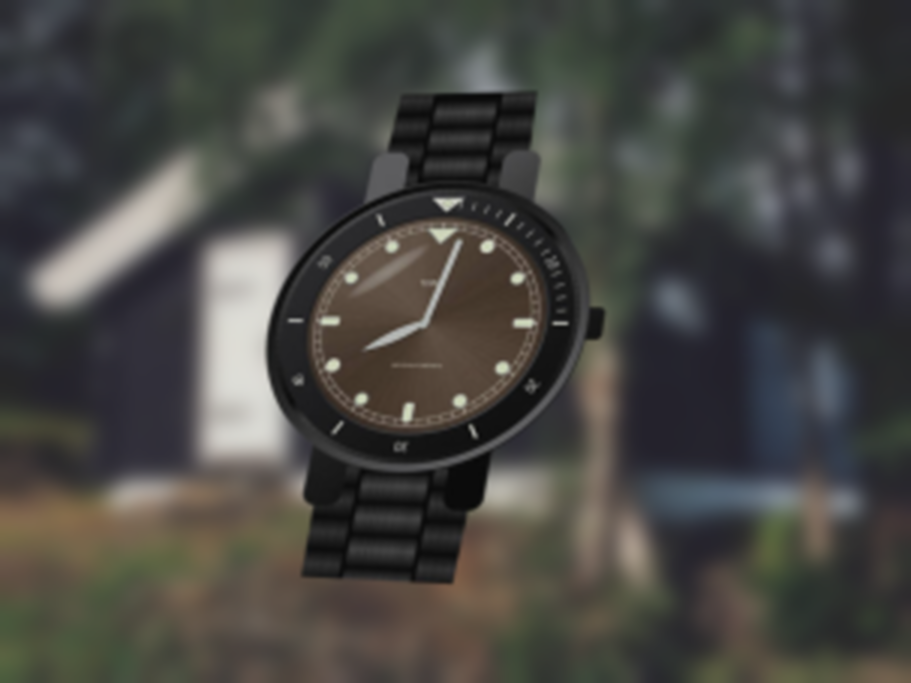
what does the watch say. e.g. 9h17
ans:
8h02
